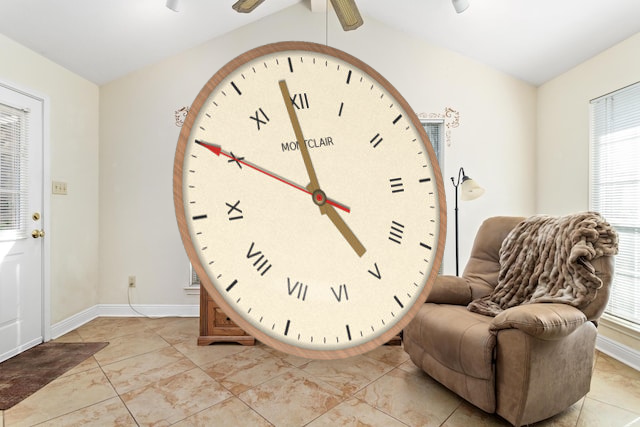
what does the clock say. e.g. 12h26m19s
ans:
4h58m50s
